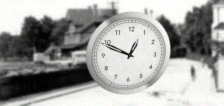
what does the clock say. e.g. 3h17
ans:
12h49
